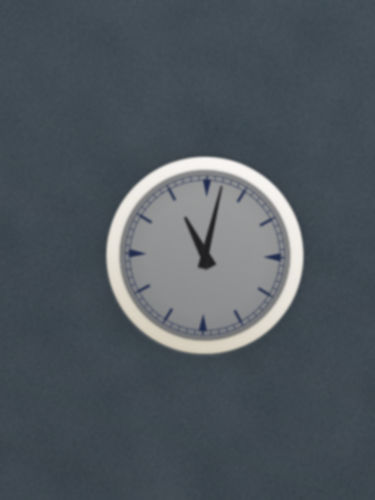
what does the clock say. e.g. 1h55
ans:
11h02
